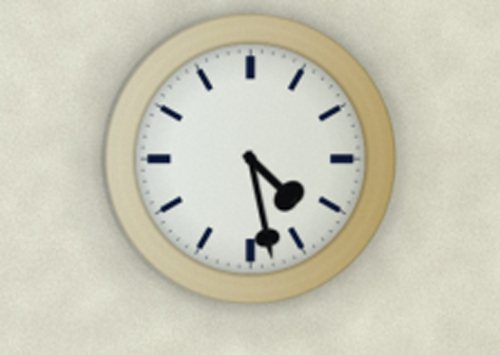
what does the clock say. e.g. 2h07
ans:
4h28
